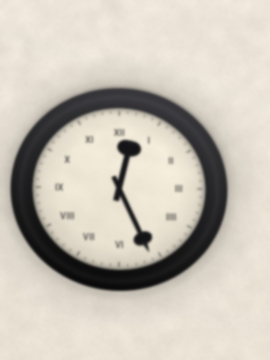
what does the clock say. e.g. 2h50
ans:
12h26
